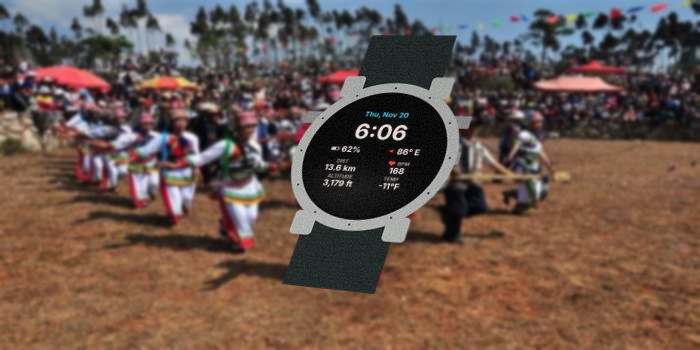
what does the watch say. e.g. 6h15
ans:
6h06
